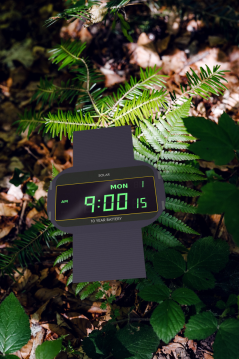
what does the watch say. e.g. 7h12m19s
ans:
9h00m15s
